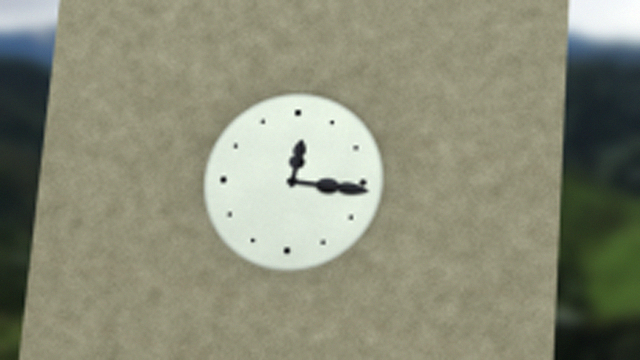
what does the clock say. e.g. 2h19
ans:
12h16
